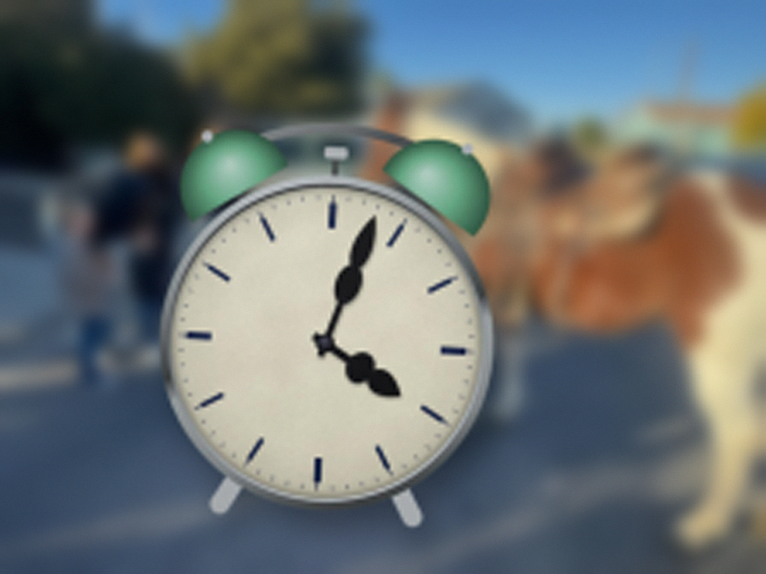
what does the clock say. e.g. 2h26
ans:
4h03
